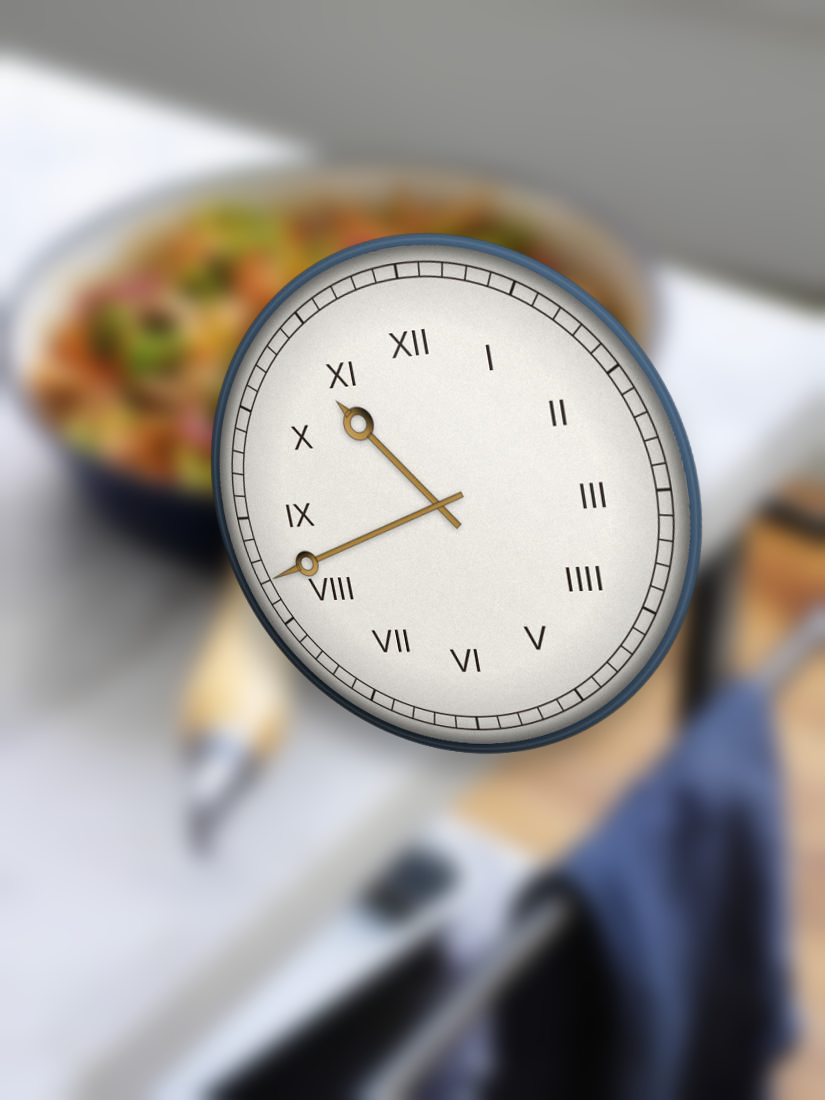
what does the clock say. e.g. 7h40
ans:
10h42
